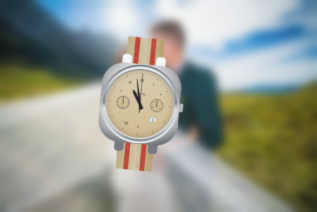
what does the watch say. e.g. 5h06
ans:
10h58
